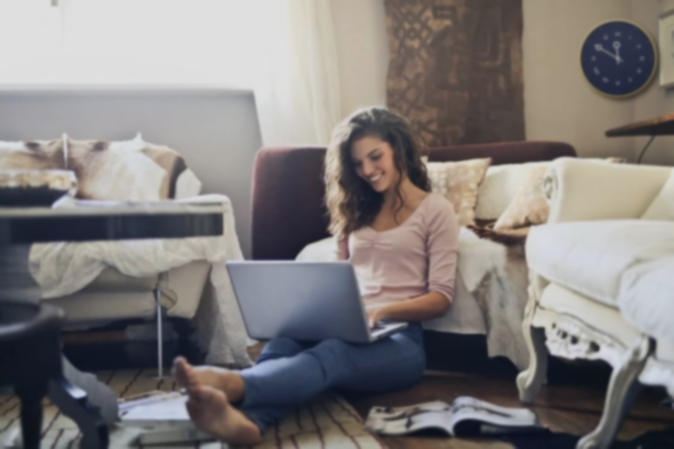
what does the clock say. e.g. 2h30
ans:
11h50
